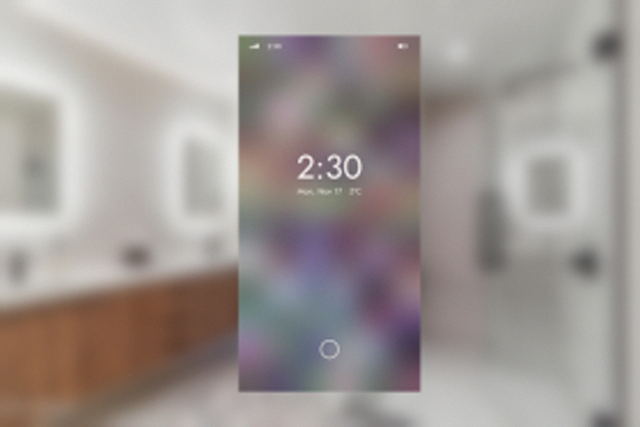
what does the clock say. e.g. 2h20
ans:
2h30
